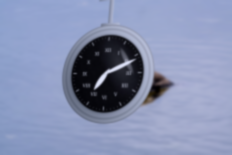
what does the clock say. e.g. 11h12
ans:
7h11
